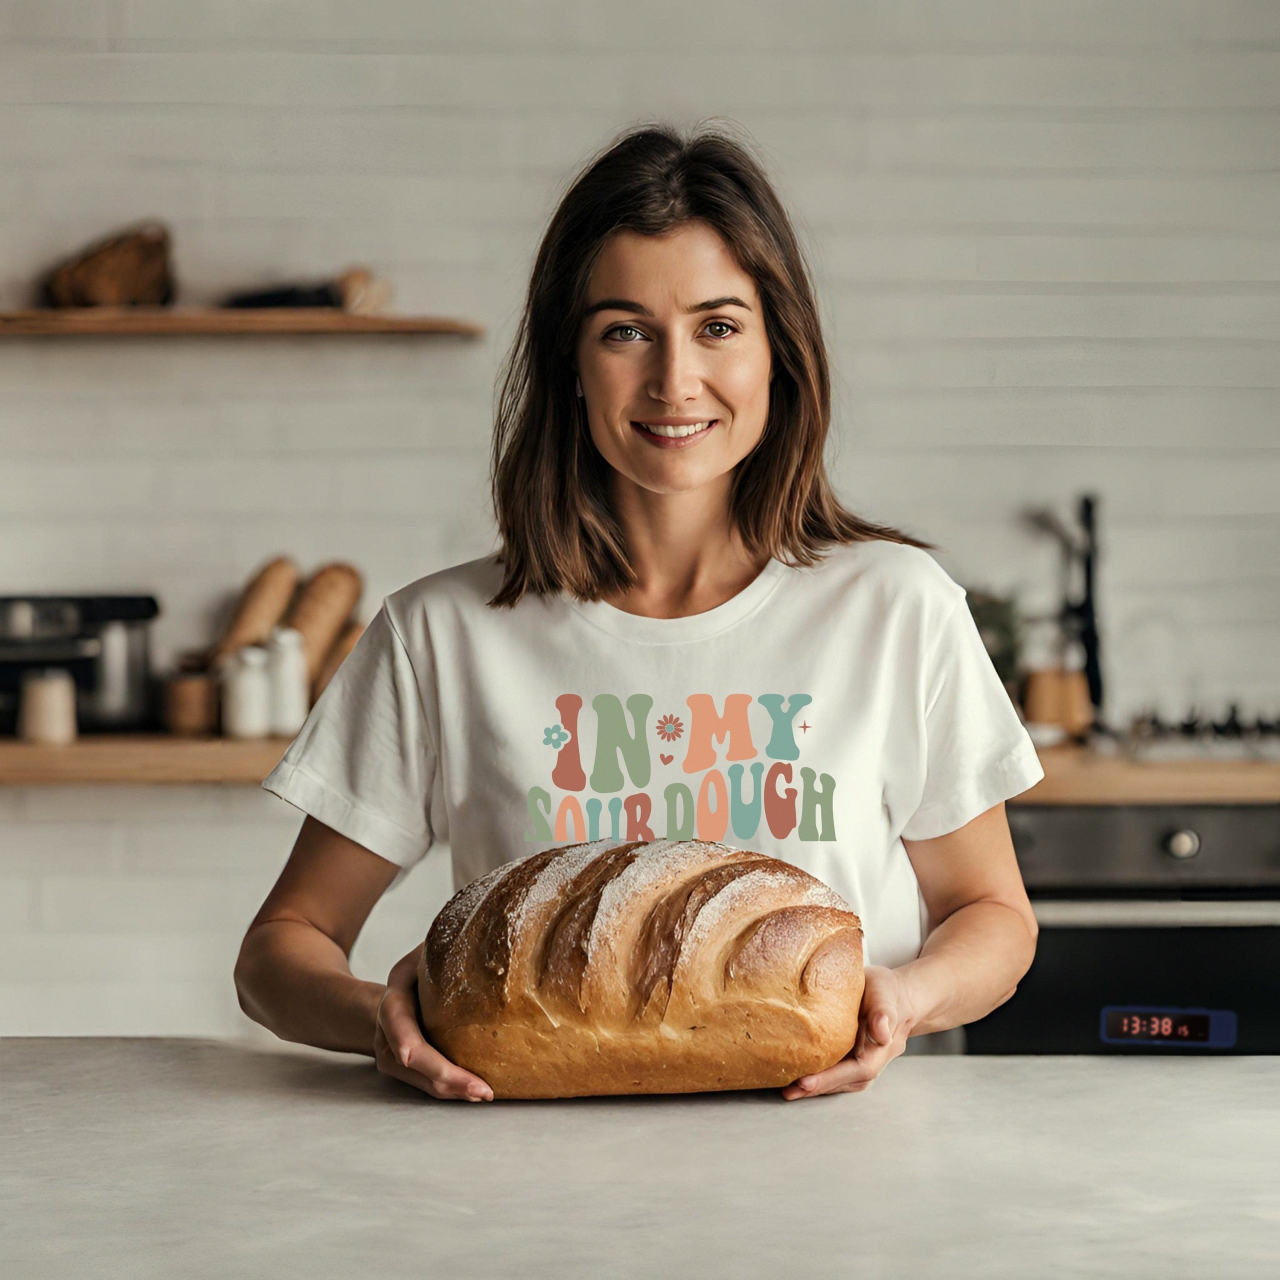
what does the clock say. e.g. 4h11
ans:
13h38
